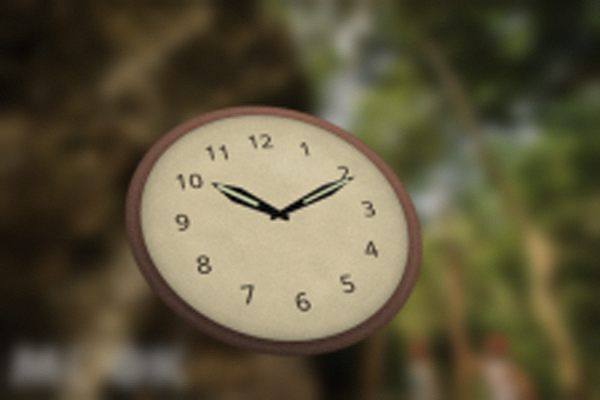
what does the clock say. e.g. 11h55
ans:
10h11
